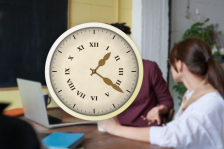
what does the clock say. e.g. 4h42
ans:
1h21
